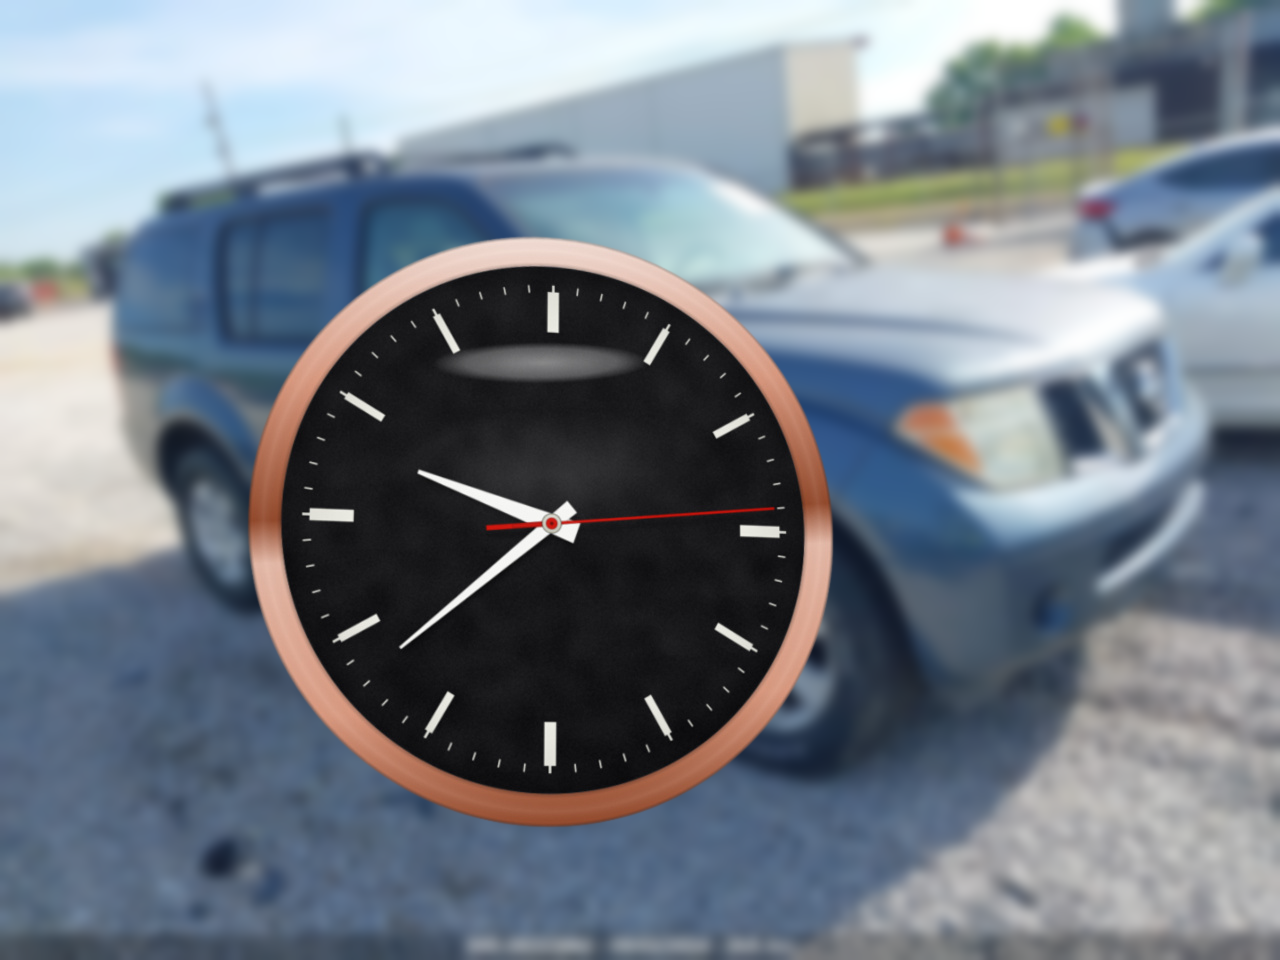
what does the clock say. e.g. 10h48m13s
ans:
9h38m14s
